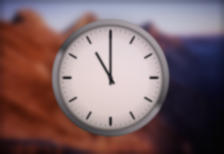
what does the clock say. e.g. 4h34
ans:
11h00
